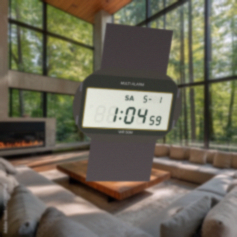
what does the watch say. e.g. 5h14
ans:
1h04
